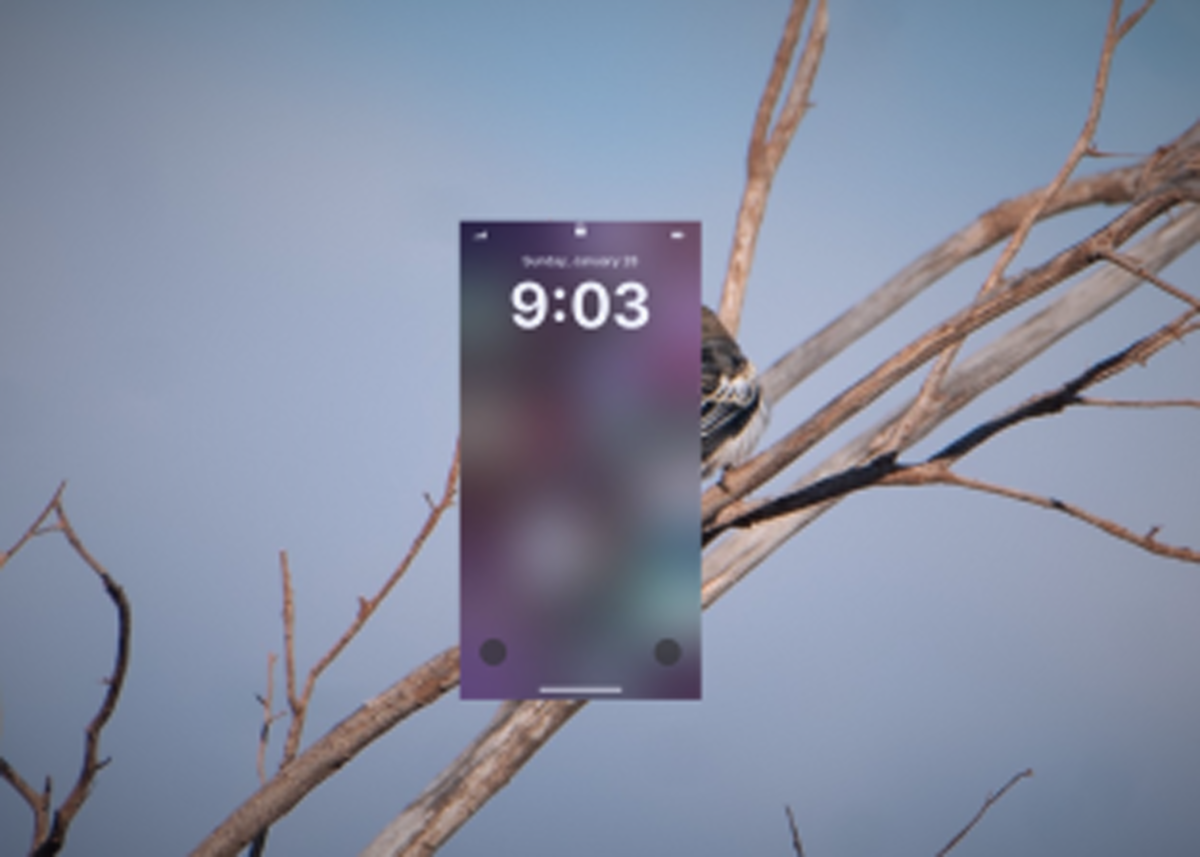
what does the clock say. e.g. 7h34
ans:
9h03
